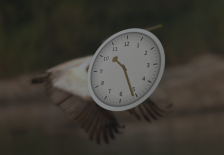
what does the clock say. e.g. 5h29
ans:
10h26
